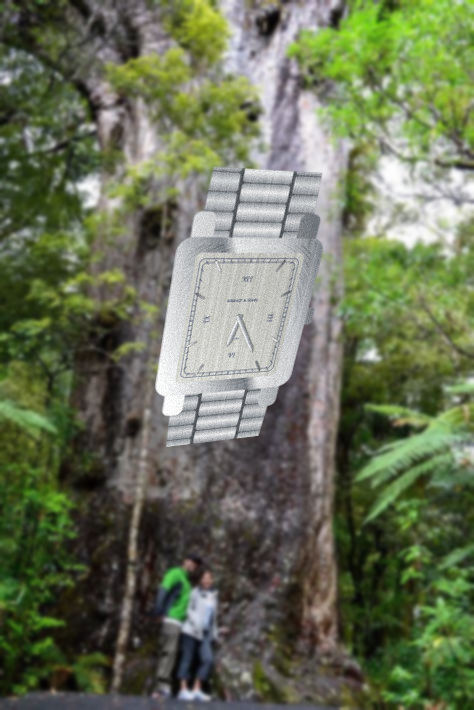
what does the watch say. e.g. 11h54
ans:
6h25
